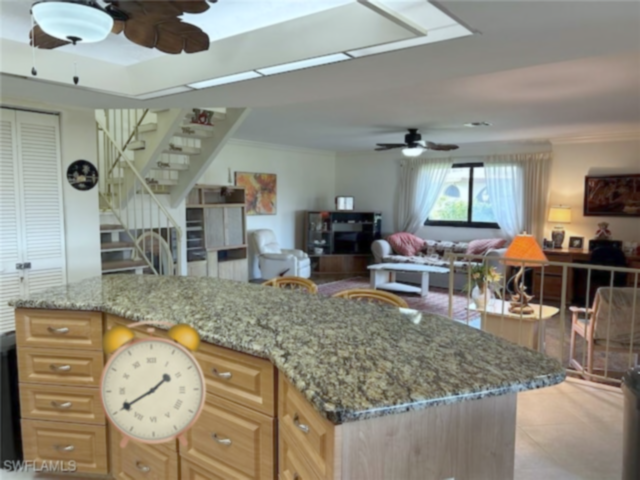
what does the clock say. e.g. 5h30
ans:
1h40
